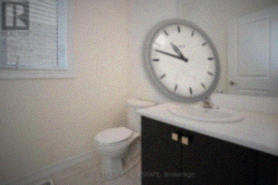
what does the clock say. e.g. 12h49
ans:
10h48
